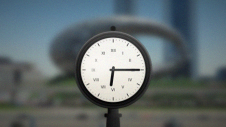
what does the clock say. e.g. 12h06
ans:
6h15
